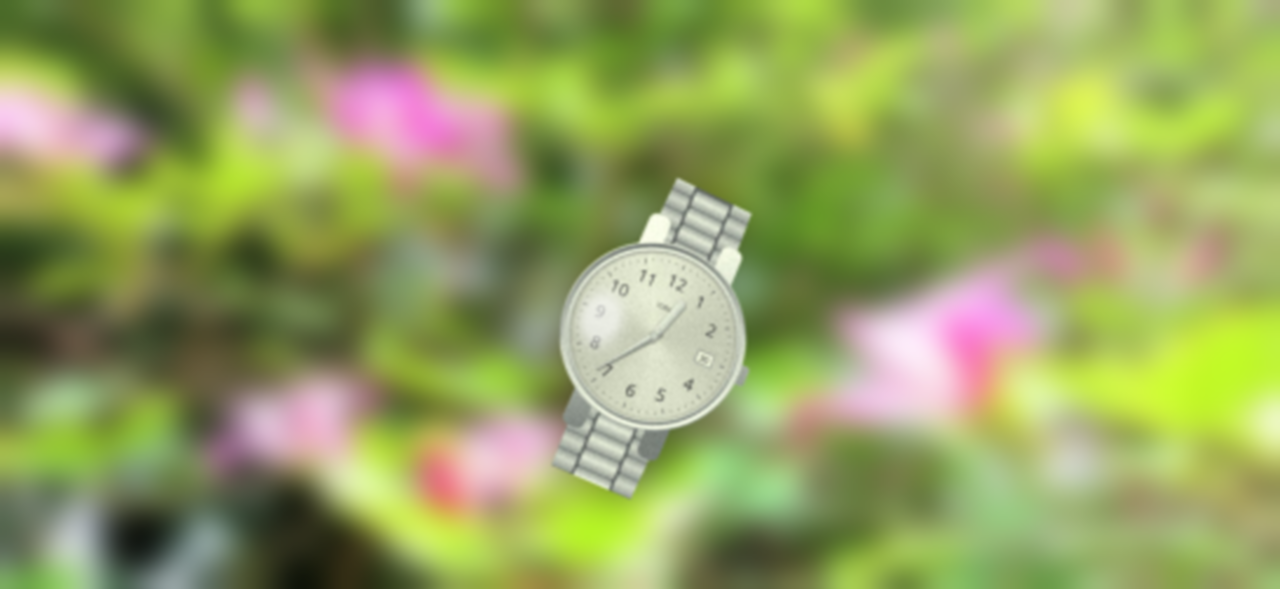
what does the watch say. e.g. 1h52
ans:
12h36
